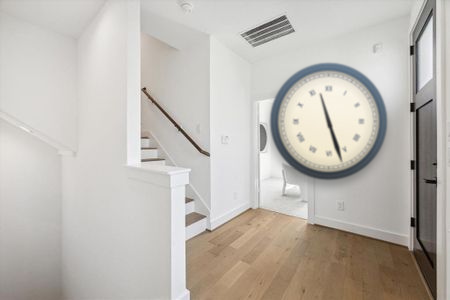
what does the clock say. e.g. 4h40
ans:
11h27
